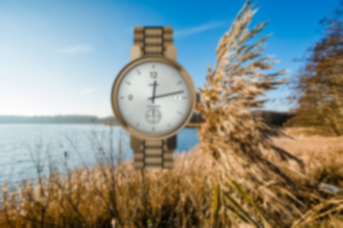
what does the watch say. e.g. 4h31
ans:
12h13
